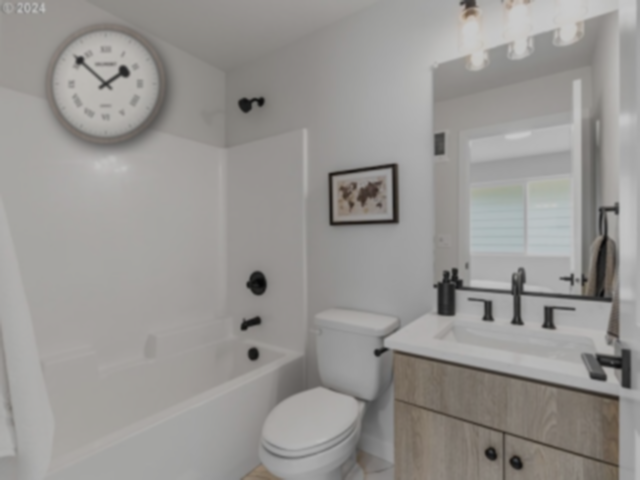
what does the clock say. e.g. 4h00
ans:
1h52
